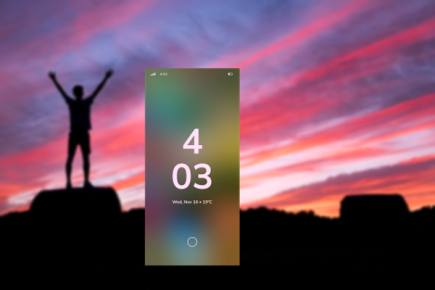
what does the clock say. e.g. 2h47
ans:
4h03
